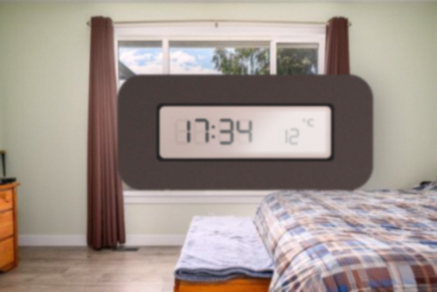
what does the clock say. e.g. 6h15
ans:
17h34
